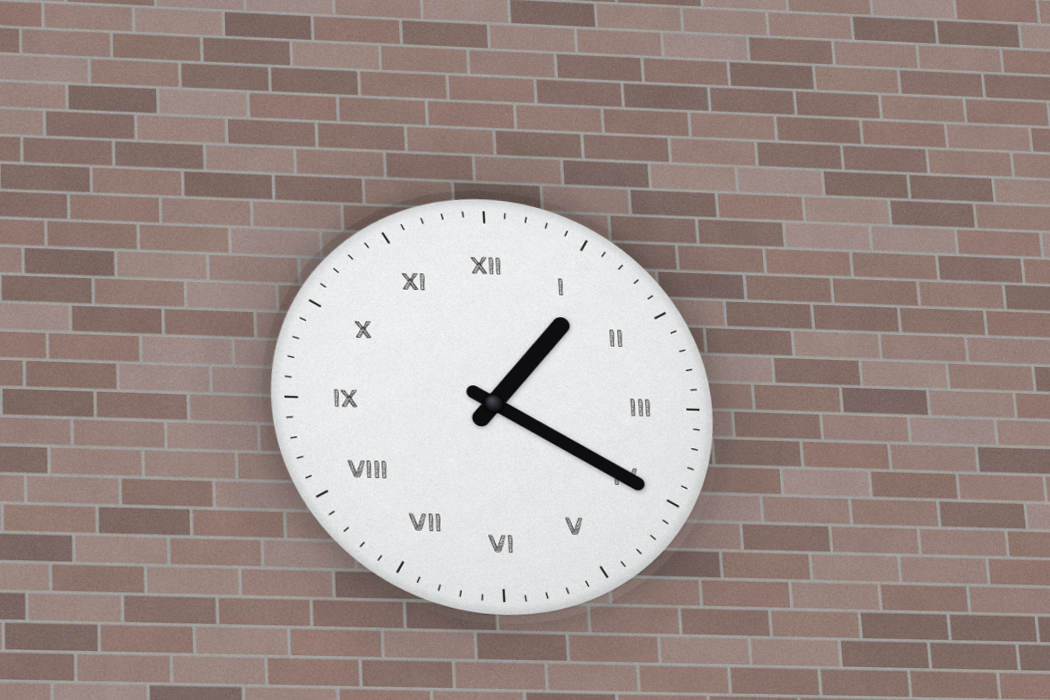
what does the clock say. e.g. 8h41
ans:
1h20
